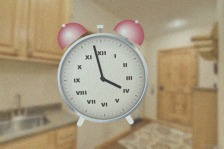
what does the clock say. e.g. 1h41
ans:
3h58
